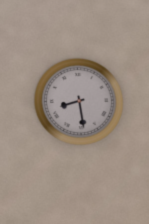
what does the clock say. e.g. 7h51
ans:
8h29
